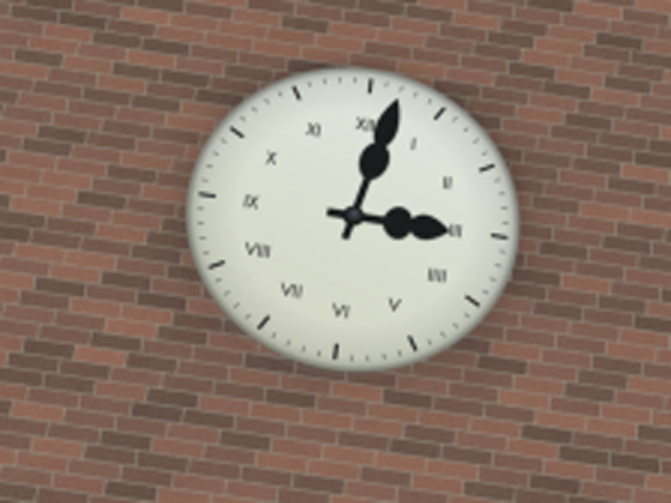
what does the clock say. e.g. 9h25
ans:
3h02
